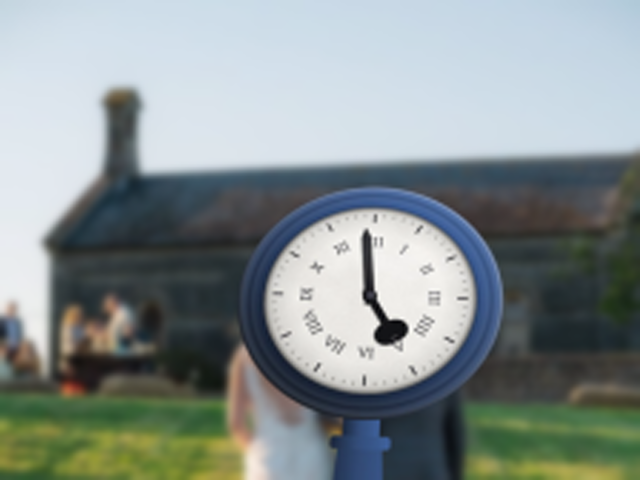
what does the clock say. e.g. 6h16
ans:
4h59
